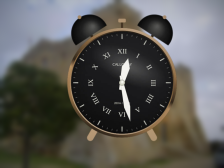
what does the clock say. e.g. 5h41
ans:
12h28
